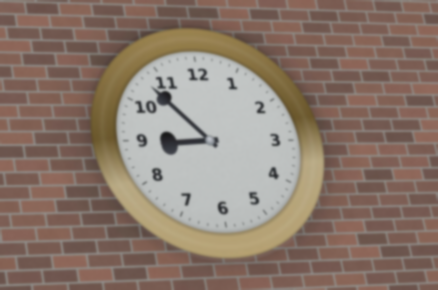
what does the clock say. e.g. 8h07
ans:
8h53
